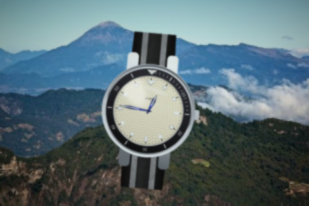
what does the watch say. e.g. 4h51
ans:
12h46
